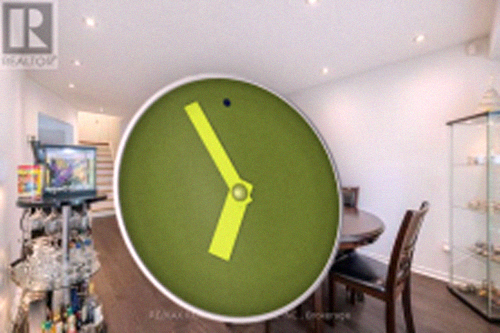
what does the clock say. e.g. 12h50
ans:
6h56
